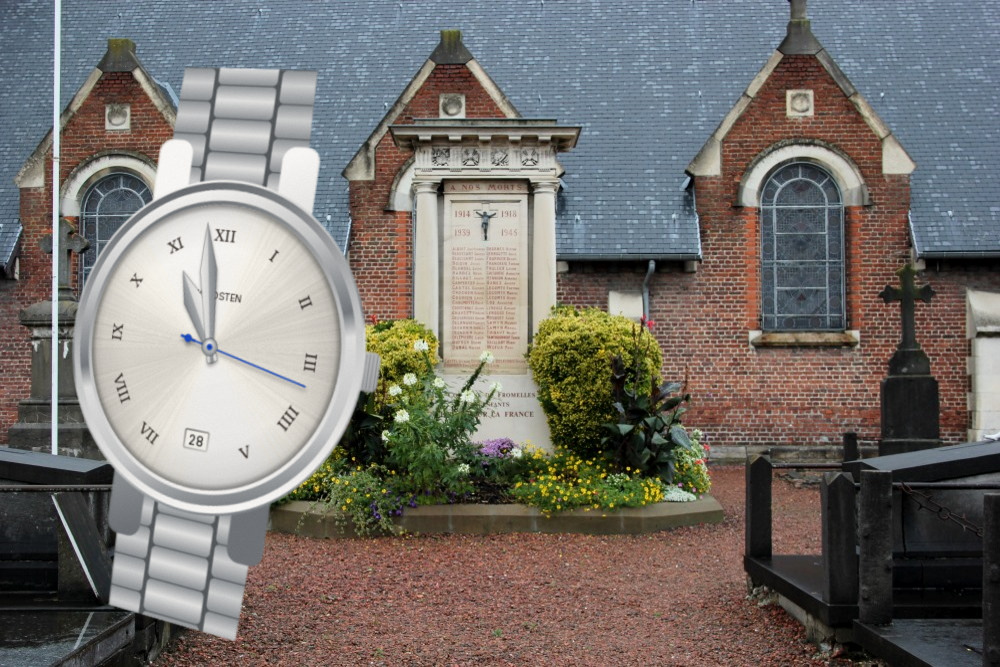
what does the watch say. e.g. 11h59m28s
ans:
10h58m17s
